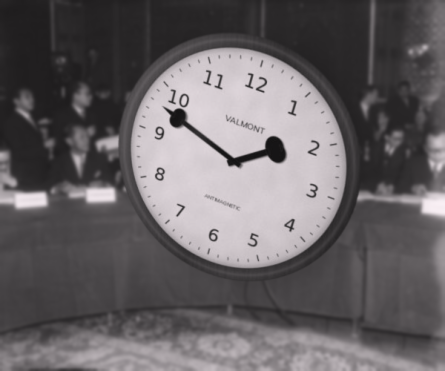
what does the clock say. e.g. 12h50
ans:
1h48
